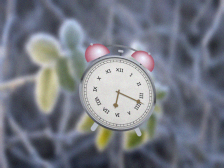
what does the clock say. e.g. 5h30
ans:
6h18
